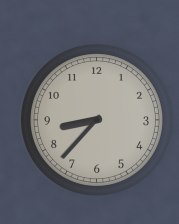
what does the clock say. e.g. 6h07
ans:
8h37
